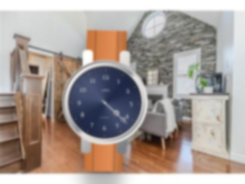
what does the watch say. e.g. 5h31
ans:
4h22
